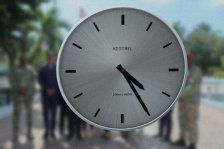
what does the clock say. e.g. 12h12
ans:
4h25
